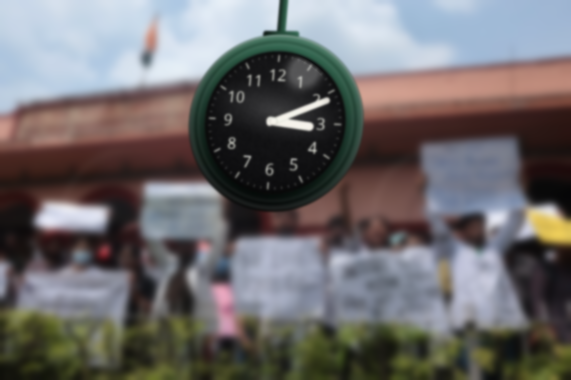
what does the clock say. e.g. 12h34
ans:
3h11
